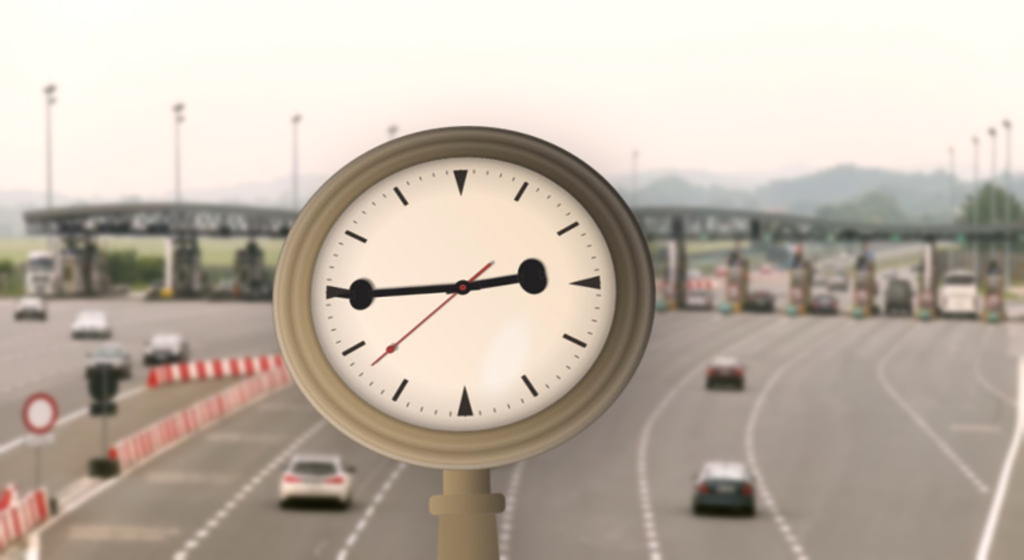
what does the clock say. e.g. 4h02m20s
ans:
2h44m38s
